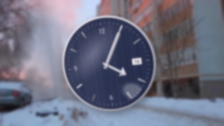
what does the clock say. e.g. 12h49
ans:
4h05
